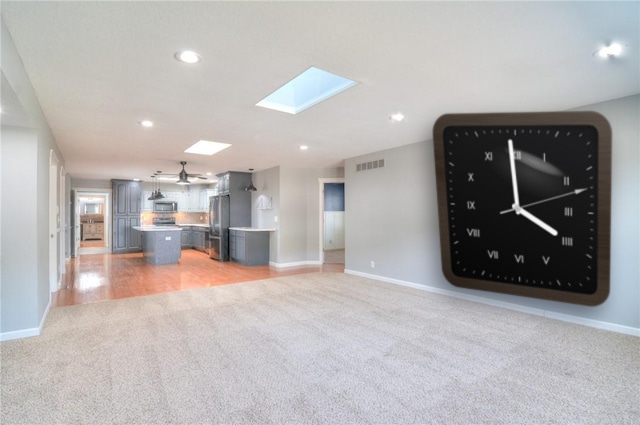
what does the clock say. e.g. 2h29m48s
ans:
3h59m12s
